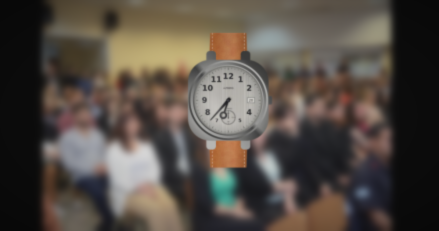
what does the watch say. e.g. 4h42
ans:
6h37
